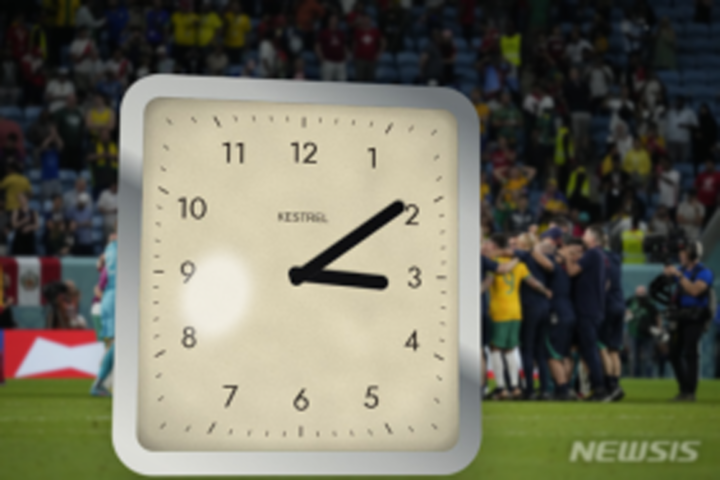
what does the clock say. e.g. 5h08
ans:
3h09
